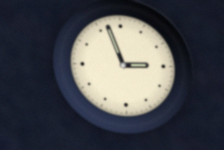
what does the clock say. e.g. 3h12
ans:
2h57
